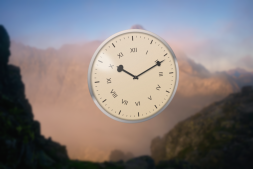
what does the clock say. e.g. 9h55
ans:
10h11
